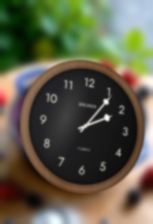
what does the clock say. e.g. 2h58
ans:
2h06
